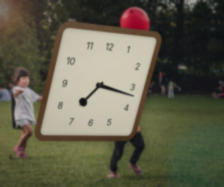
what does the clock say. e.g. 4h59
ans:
7h17
